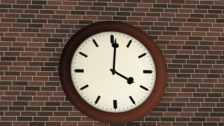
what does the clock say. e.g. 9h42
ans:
4h01
